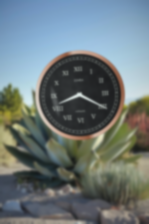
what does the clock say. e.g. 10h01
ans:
8h20
